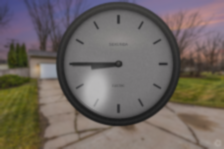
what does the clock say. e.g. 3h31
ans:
8h45
